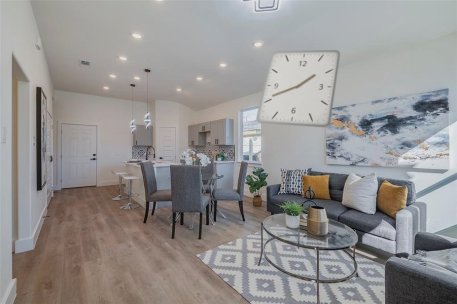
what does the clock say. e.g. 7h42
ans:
1h41
